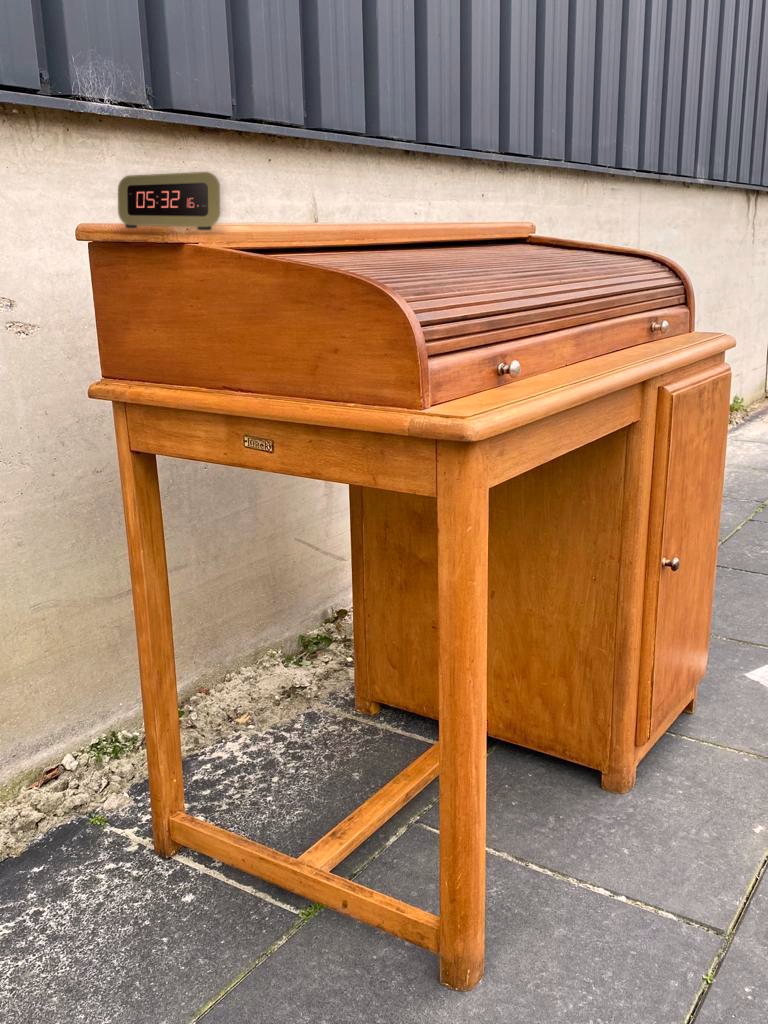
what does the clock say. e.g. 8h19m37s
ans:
5h32m16s
